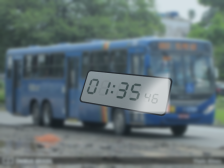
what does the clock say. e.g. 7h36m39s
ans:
1h35m46s
